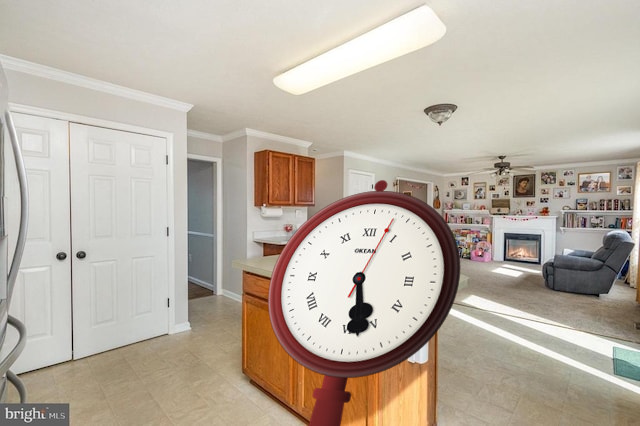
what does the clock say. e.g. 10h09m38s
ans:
5h28m03s
